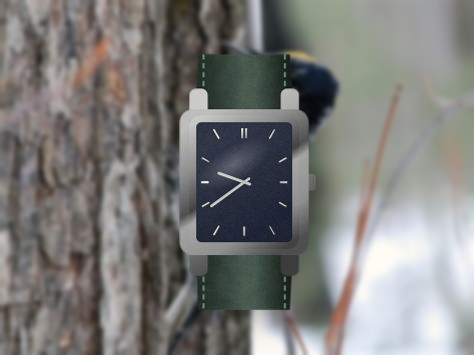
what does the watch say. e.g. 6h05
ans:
9h39
